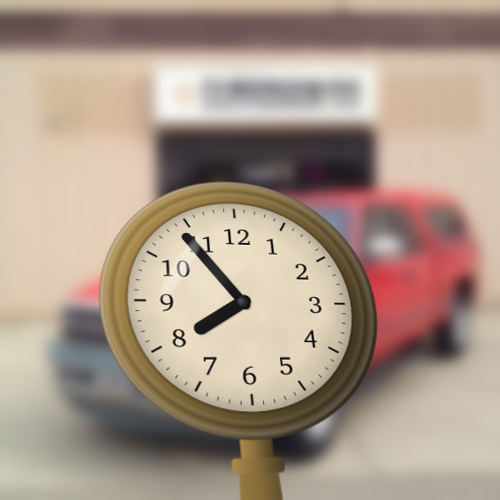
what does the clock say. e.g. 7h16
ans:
7h54
